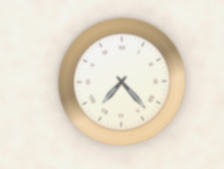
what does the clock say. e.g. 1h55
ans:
7h23
